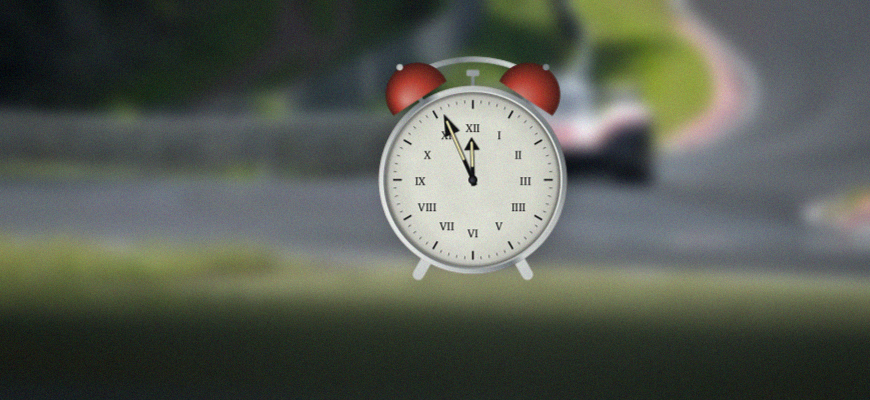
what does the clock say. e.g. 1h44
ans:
11h56
